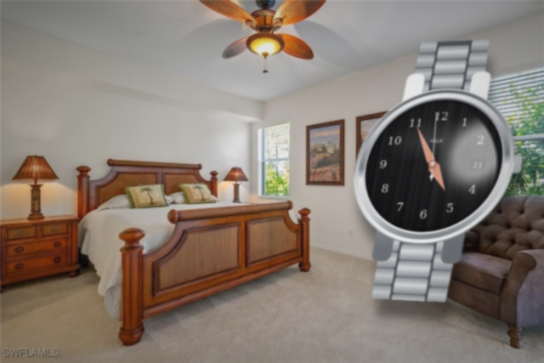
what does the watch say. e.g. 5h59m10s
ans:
4h54m59s
